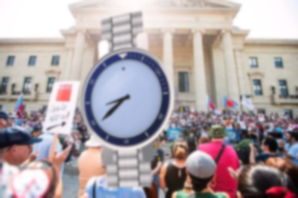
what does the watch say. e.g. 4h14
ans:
8h39
